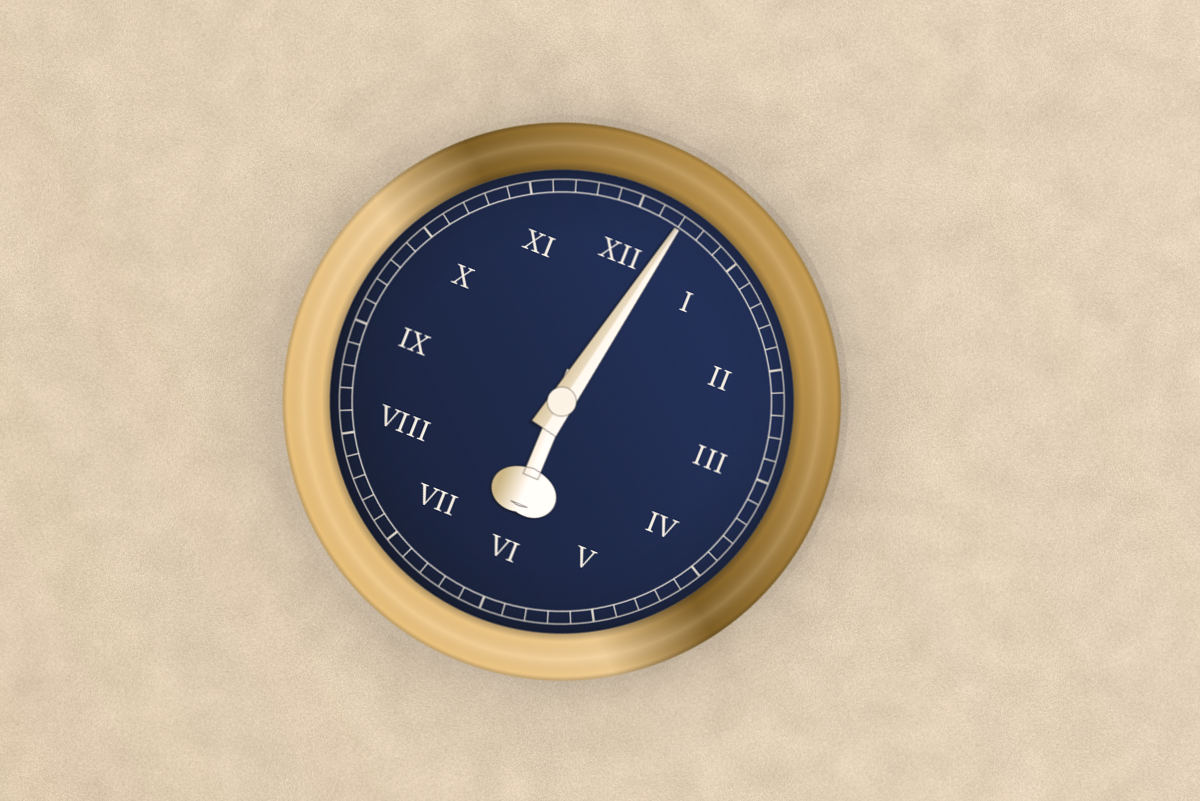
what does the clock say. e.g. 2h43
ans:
6h02
